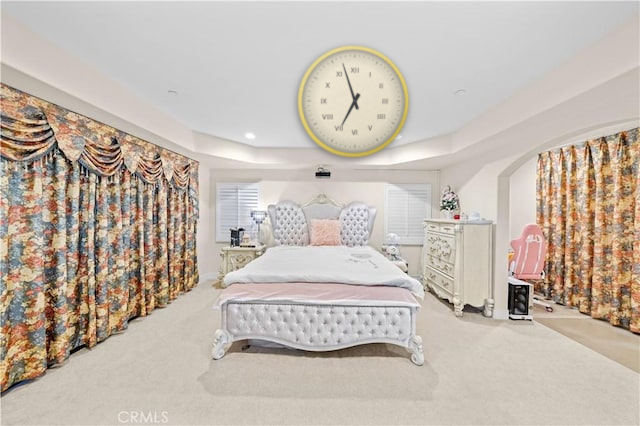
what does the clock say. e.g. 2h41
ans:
6h57
